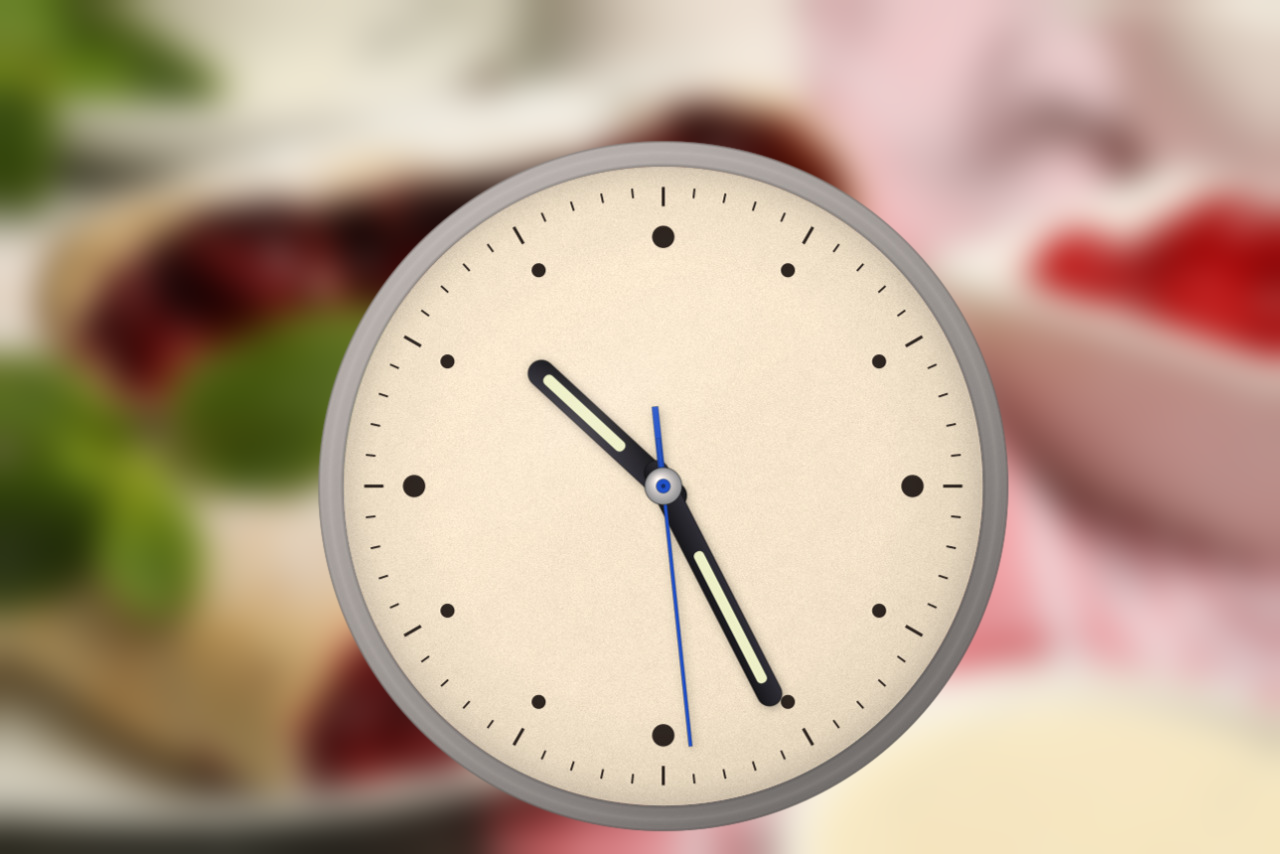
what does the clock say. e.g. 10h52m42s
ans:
10h25m29s
